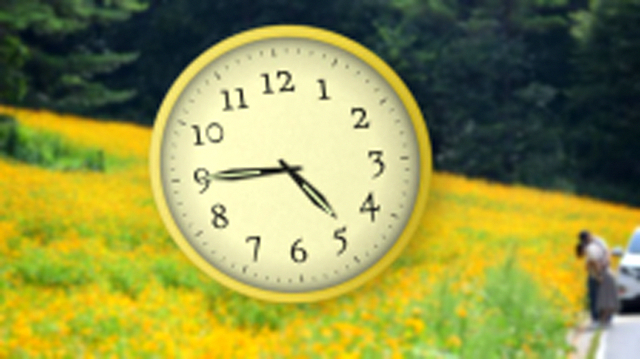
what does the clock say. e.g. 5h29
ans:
4h45
